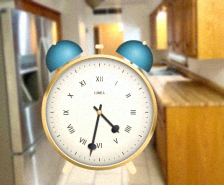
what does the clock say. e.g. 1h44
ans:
4h32
